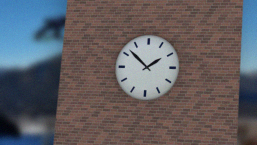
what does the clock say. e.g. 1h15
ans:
1h52
